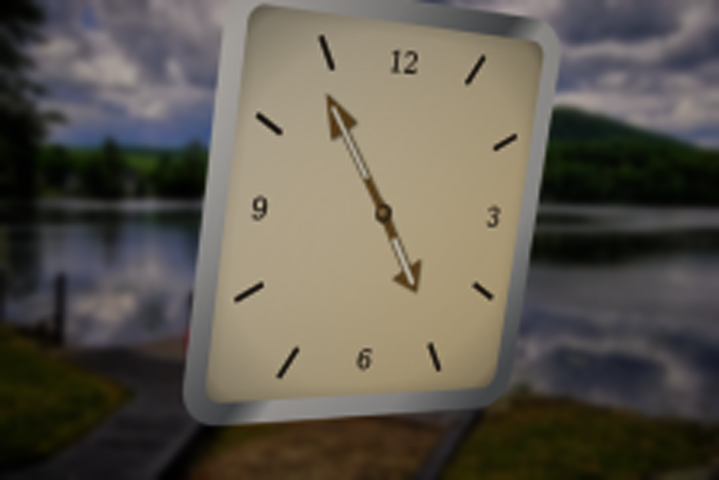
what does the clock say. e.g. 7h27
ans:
4h54
